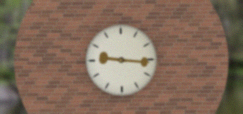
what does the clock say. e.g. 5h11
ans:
9h16
